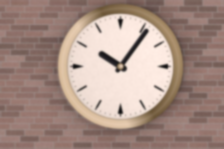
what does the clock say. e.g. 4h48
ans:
10h06
